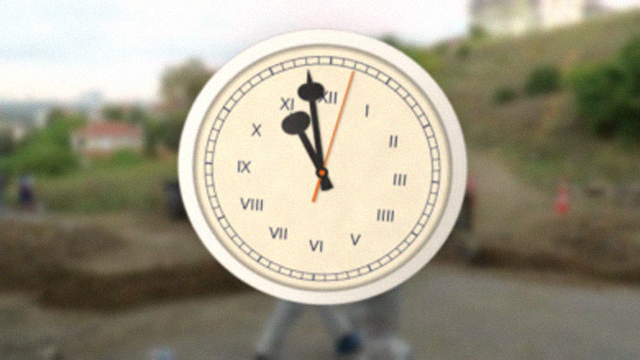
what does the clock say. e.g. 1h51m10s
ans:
10h58m02s
